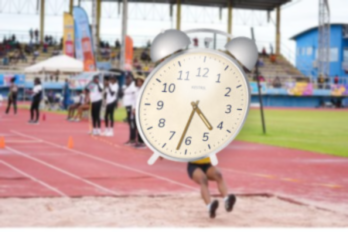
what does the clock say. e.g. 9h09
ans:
4h32
